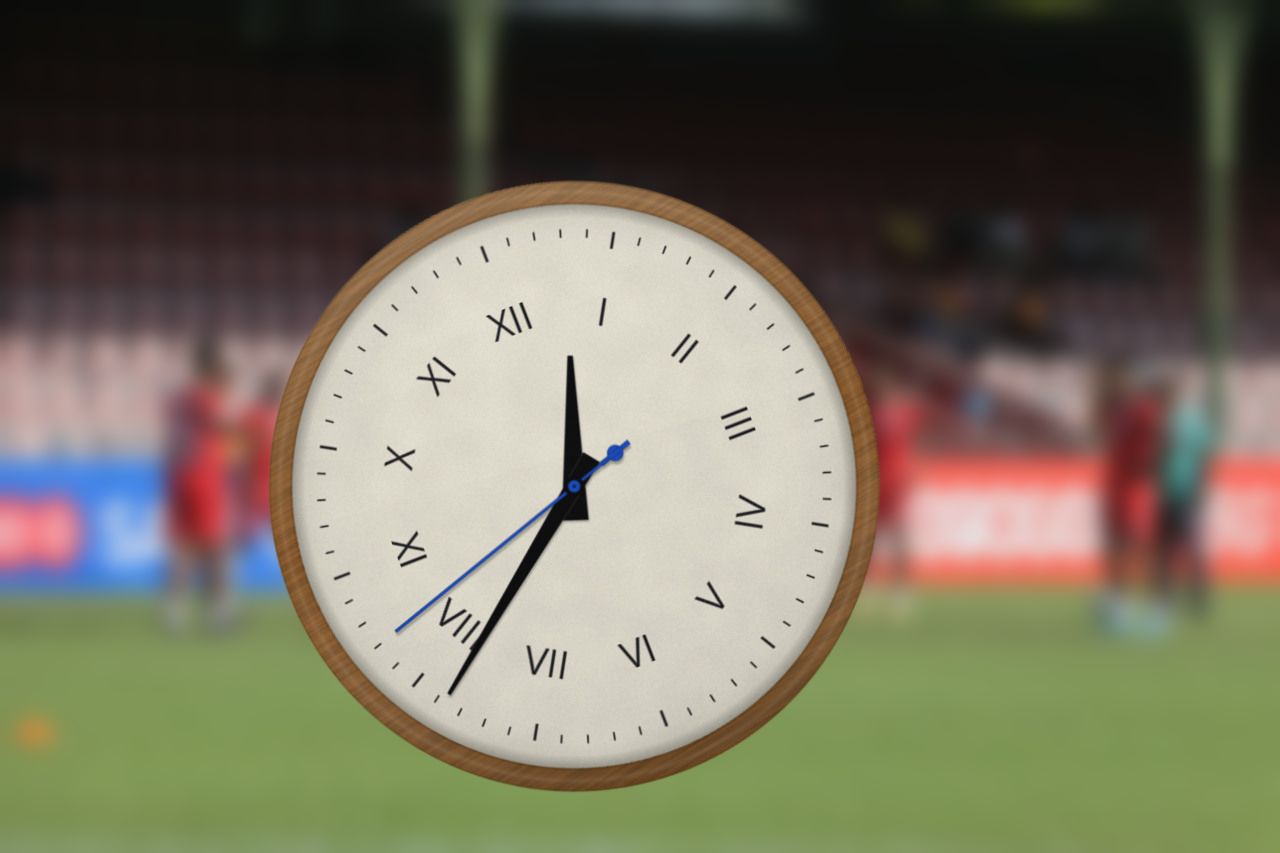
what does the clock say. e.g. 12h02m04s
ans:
12h38m42s
